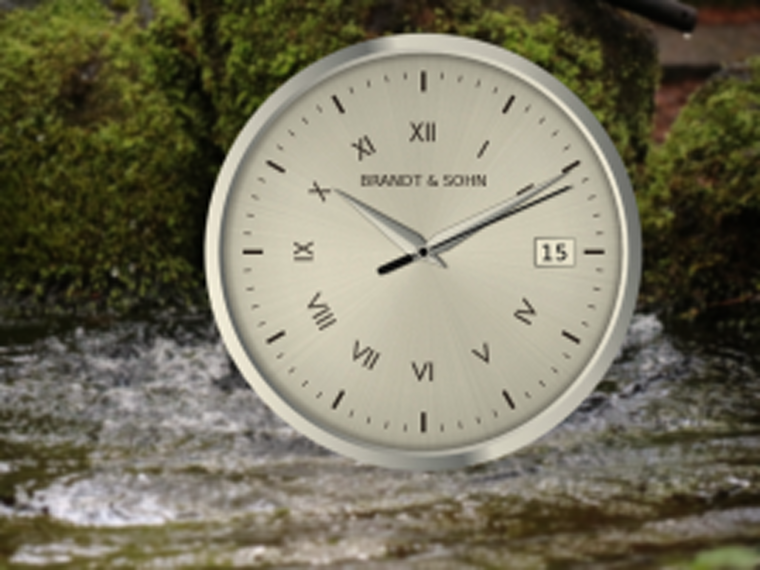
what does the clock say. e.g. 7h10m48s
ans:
10h10m11s
